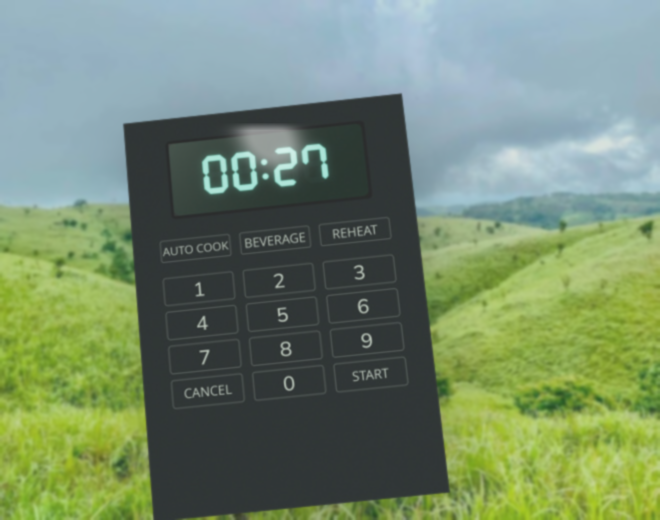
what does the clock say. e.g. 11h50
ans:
0h27
